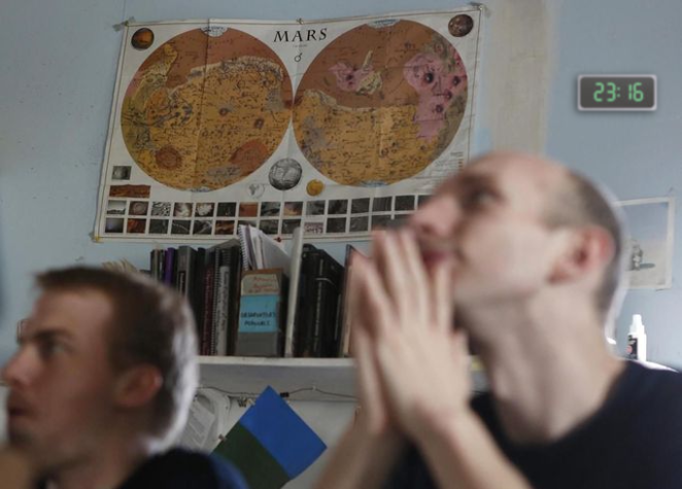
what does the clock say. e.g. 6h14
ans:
23h16
